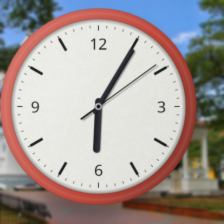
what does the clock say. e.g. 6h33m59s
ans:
6h05m09s
